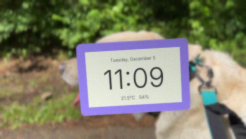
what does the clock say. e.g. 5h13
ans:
11h09
